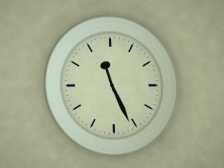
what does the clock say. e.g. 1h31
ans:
11h26
